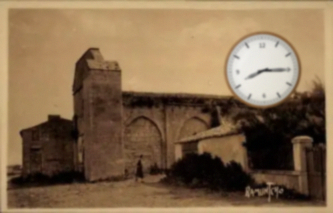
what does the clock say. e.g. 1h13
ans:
8h15
